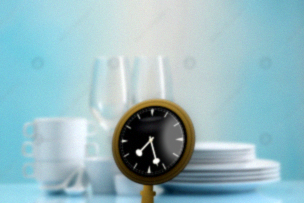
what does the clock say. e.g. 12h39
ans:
7h27
